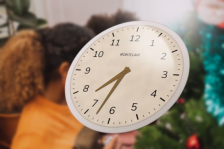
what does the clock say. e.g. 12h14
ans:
7h33
